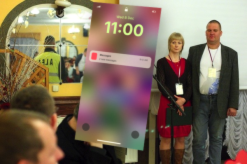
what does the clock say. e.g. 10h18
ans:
11h00
